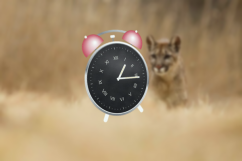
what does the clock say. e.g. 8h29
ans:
1h16
